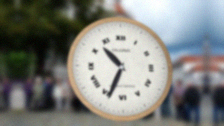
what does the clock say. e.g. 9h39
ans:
10h34
